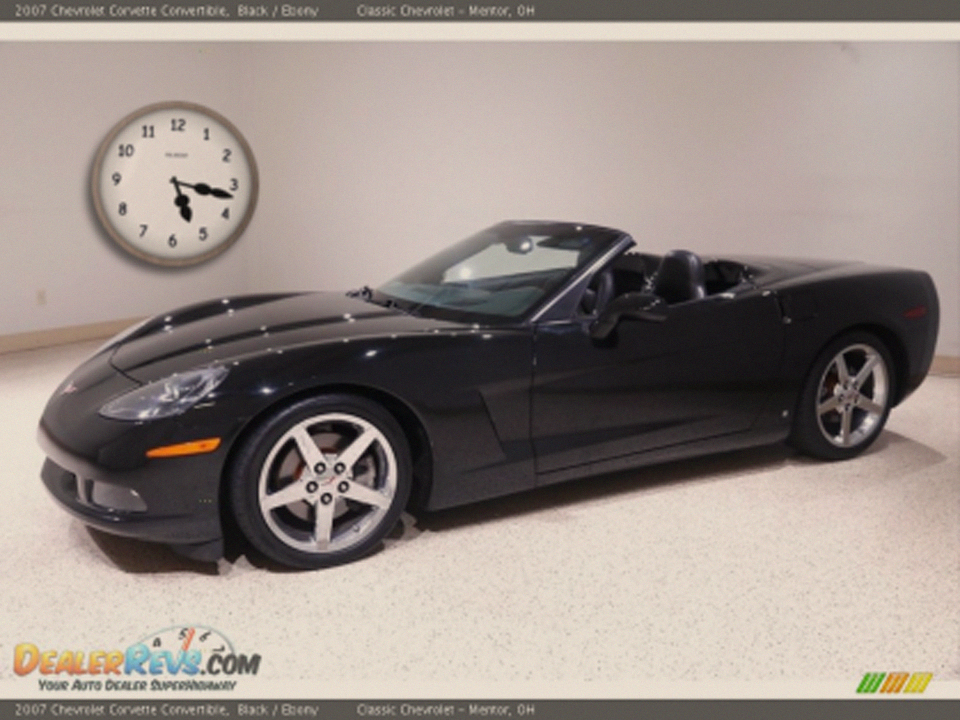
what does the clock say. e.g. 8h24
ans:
5h17
